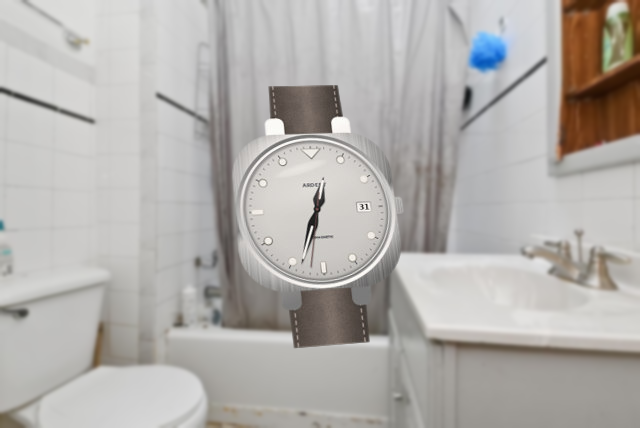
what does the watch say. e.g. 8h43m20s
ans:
12h33m32s
